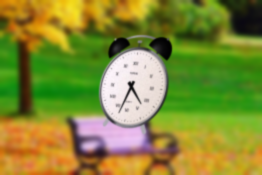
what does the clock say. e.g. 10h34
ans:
4h33
